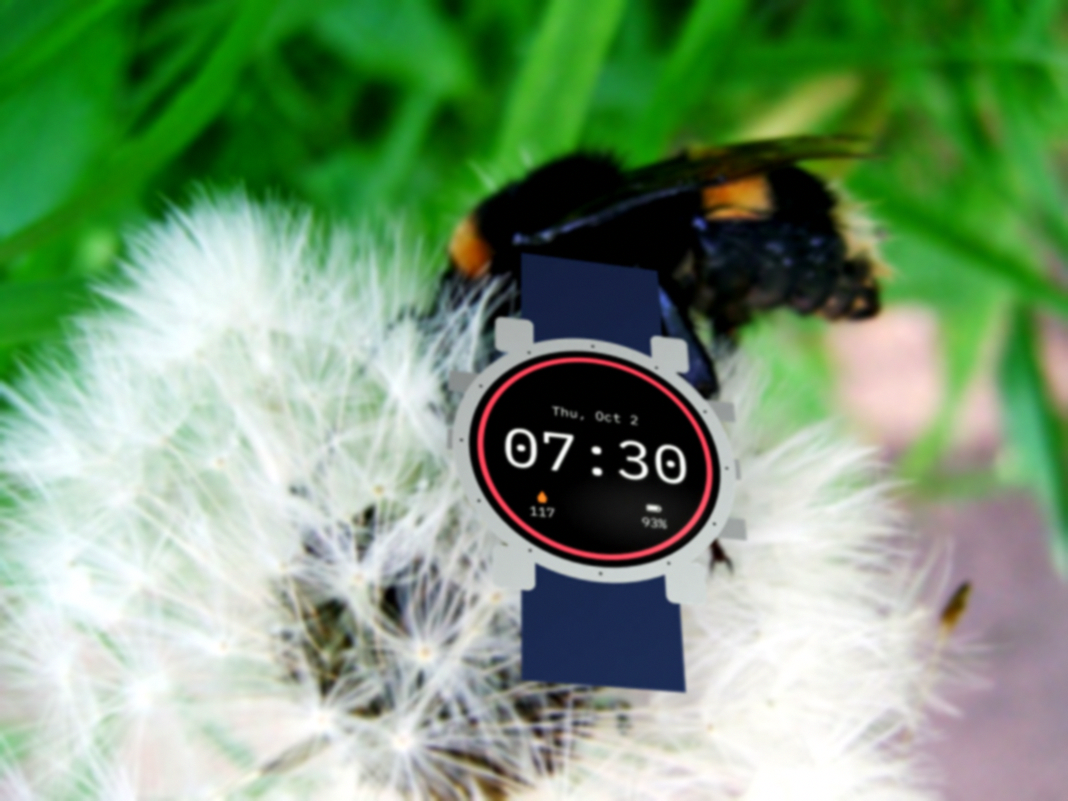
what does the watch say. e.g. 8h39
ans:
7h30
